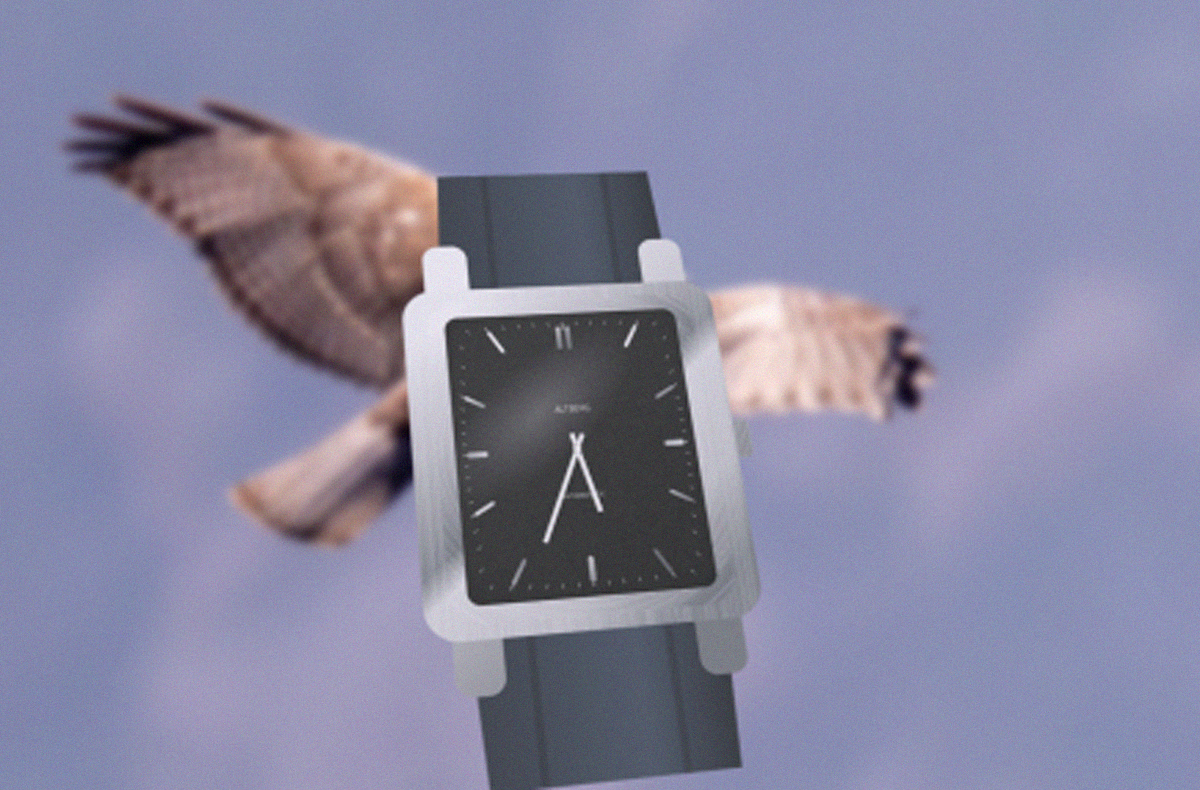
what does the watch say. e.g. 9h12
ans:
5h34
